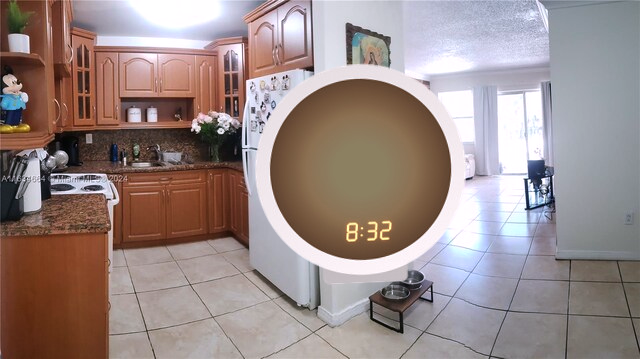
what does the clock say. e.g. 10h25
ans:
8h32
